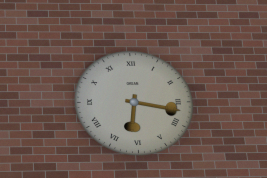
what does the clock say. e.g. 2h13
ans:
6h17
